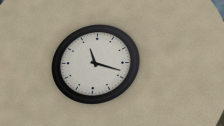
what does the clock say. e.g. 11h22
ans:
11h18
